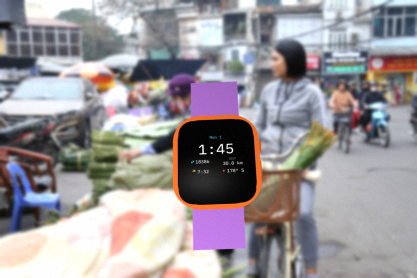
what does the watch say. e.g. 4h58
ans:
1h45
